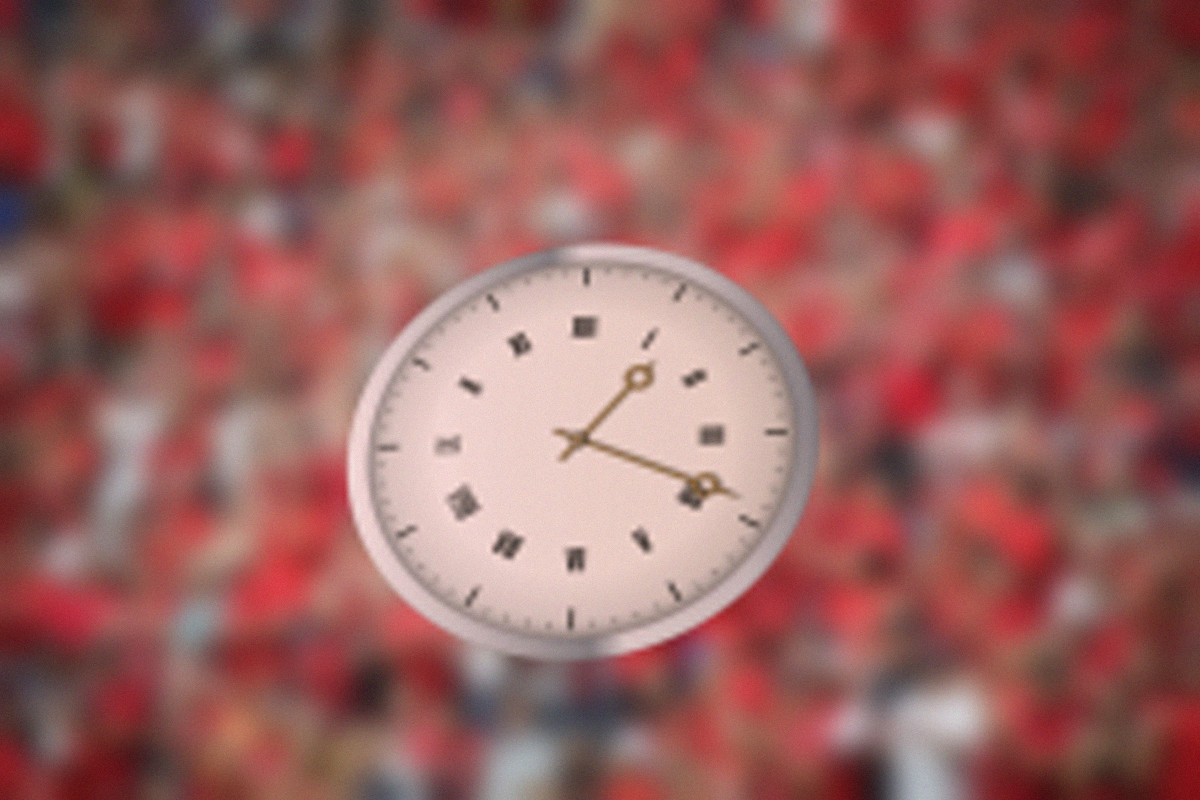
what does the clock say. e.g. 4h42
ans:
1h19
